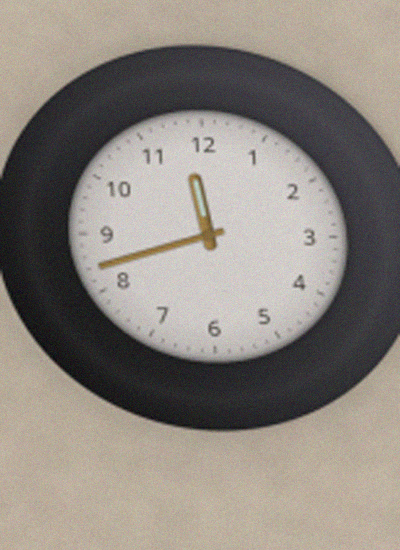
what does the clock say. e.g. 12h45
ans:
11h42
